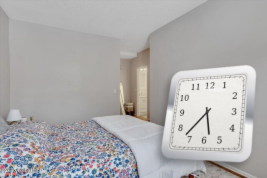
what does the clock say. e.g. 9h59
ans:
5h37
